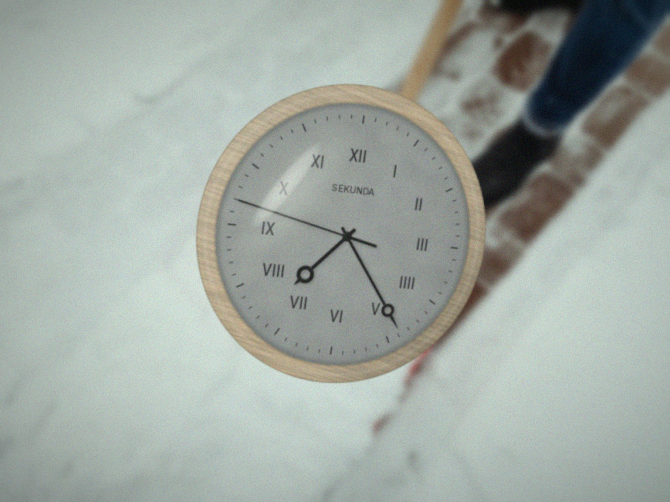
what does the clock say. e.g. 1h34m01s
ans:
7h23m47s
